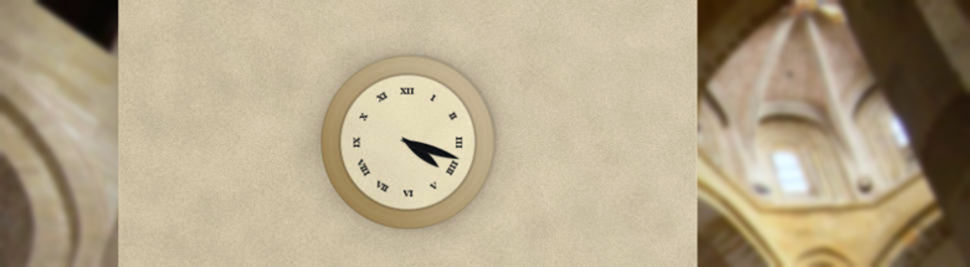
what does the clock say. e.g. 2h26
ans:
4h18
